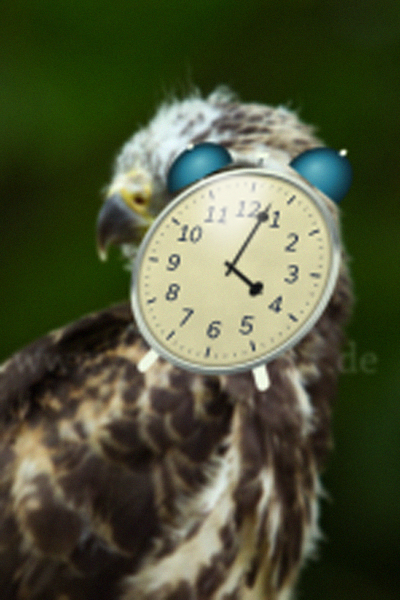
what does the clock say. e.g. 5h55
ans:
4h03
